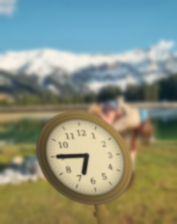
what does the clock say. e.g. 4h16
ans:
6h45
